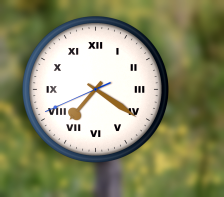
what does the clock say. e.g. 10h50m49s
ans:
7h20m41s
